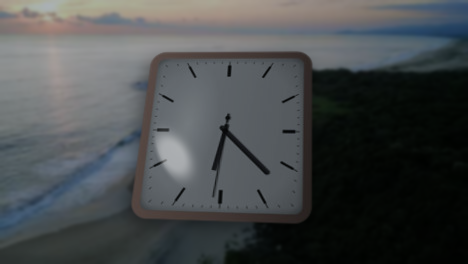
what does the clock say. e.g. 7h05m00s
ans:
6h22m31s
